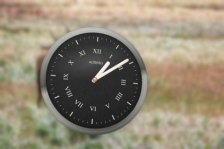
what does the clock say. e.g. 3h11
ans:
1h09
